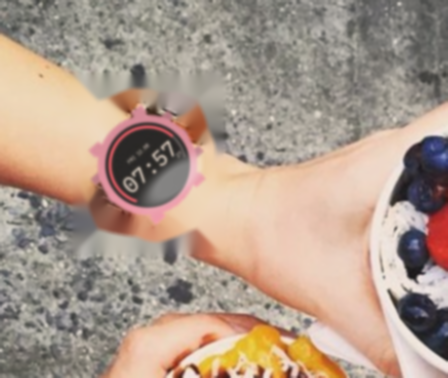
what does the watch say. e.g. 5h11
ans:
7h57
